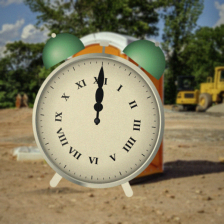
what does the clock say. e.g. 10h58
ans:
12h00
